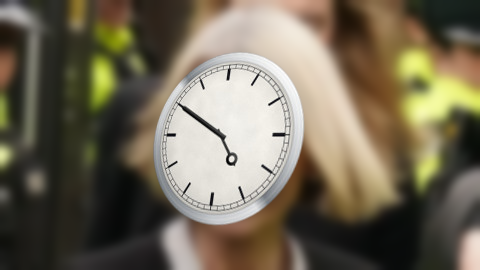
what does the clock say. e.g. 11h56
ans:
4h50
